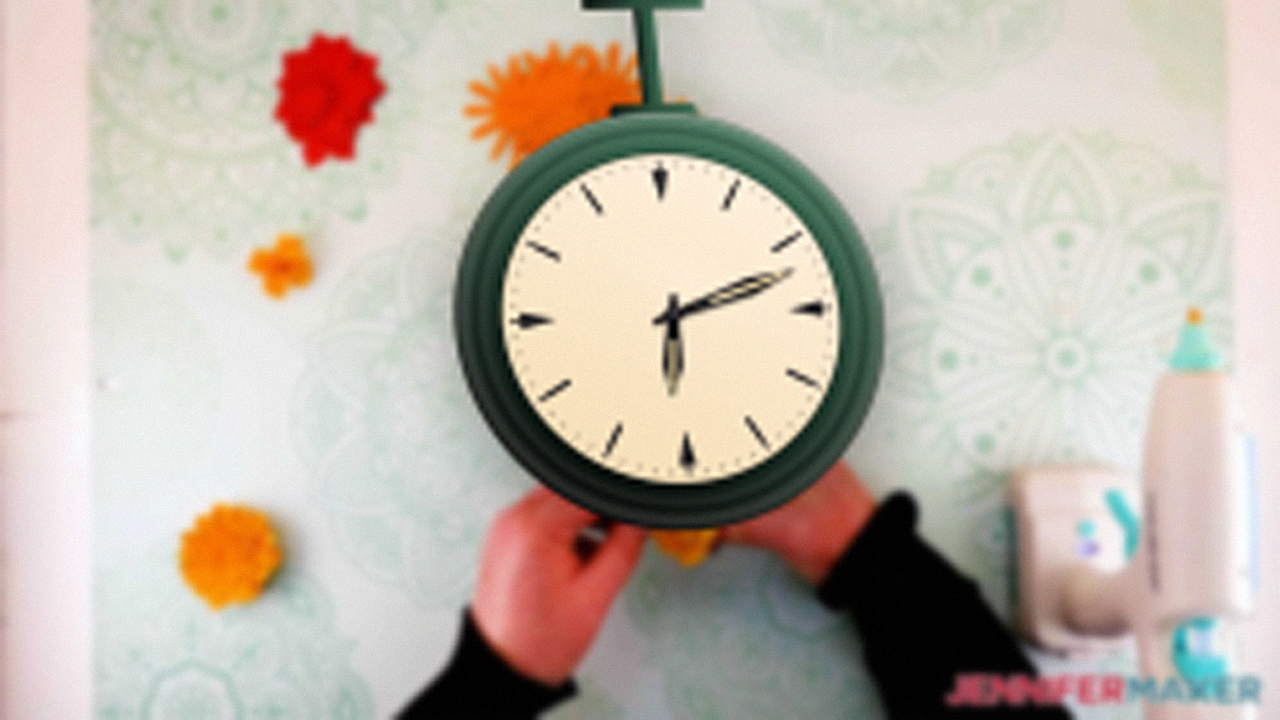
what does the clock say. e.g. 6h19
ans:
6h12
